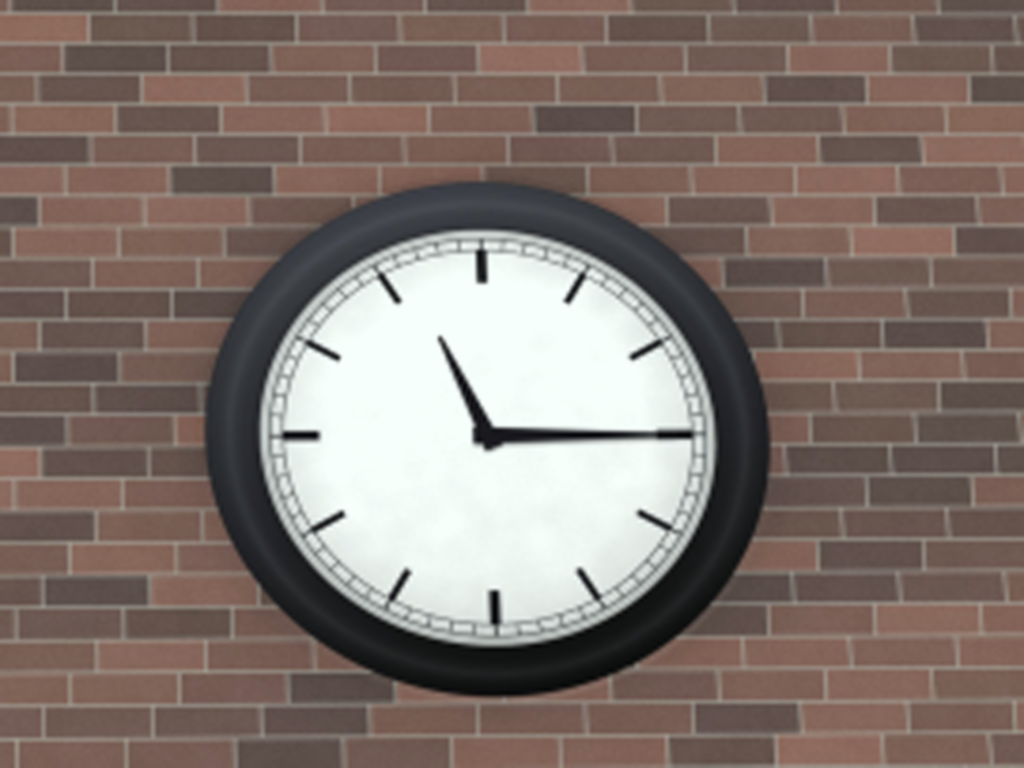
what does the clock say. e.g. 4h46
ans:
11h15
